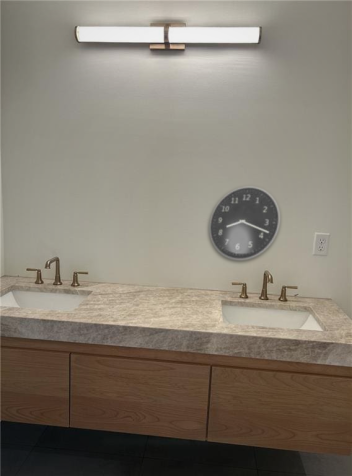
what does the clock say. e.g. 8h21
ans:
8h18
